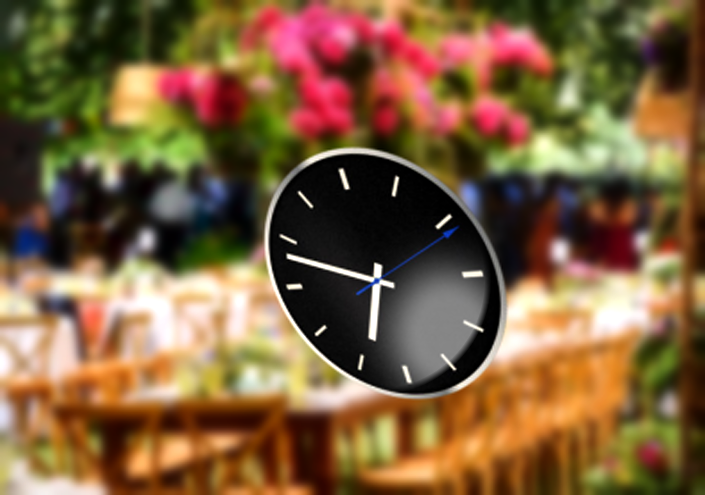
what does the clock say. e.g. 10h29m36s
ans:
6h48m11s
